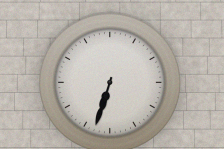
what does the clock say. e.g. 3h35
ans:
6h33
